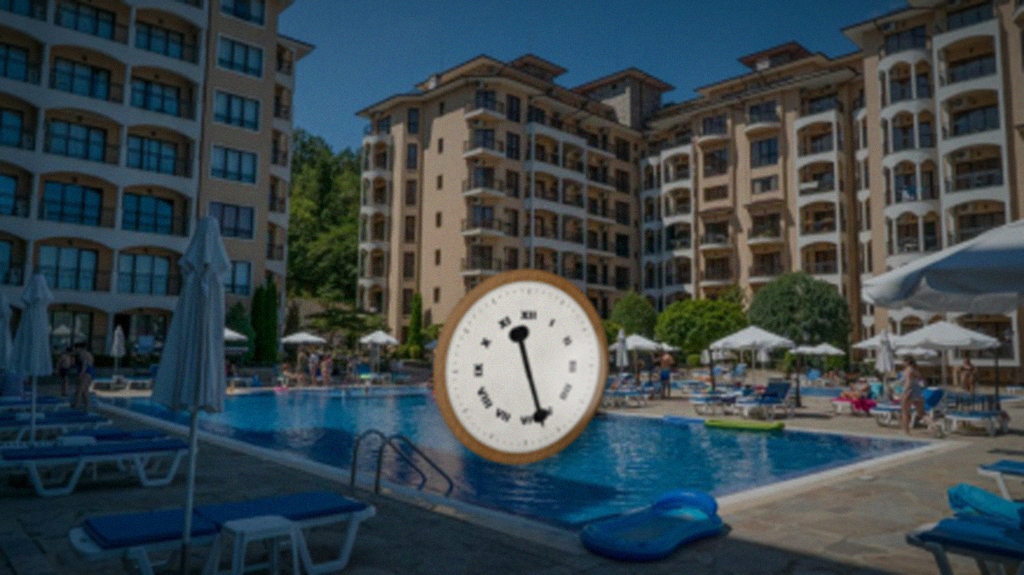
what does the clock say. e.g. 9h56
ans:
11h27
